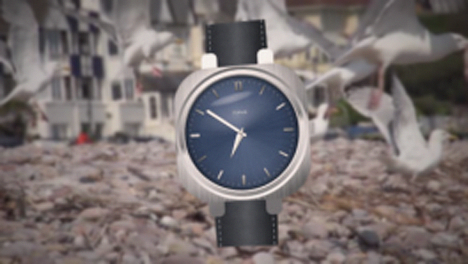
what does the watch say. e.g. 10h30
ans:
6h51
